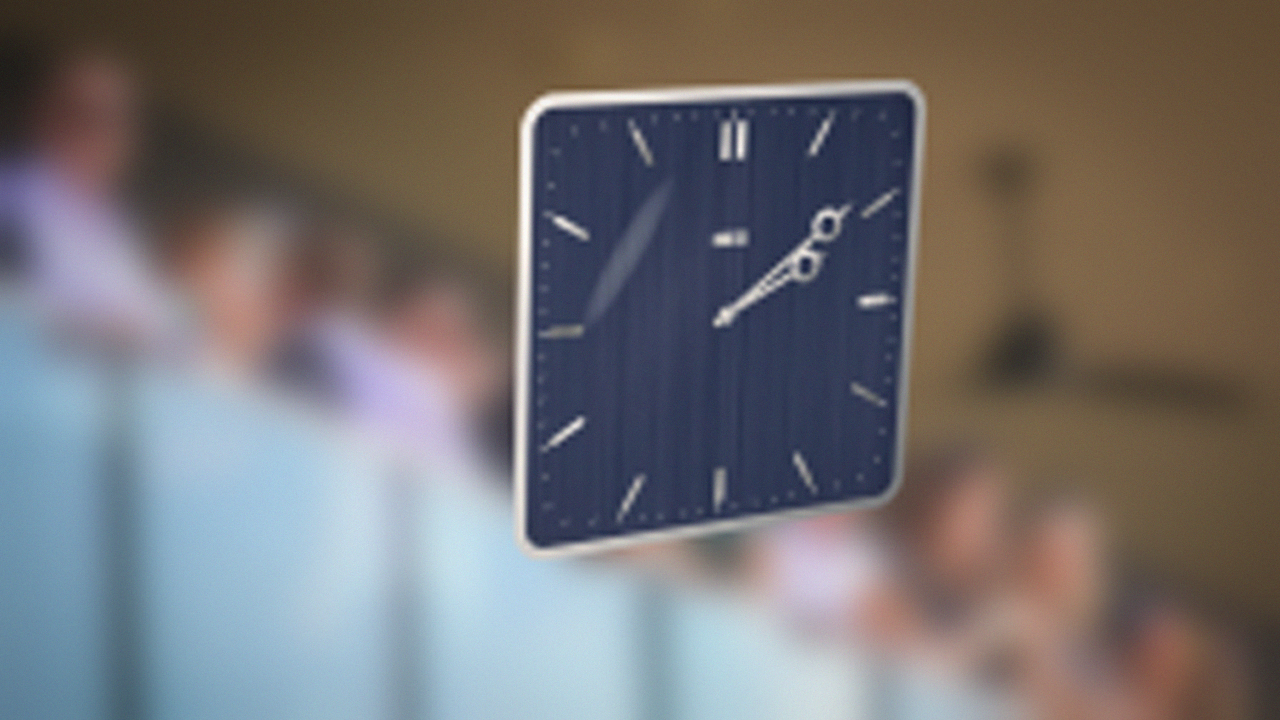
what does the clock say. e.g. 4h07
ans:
2h09
